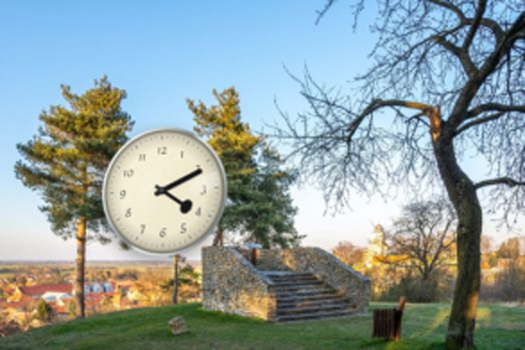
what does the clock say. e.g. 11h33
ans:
4h11
